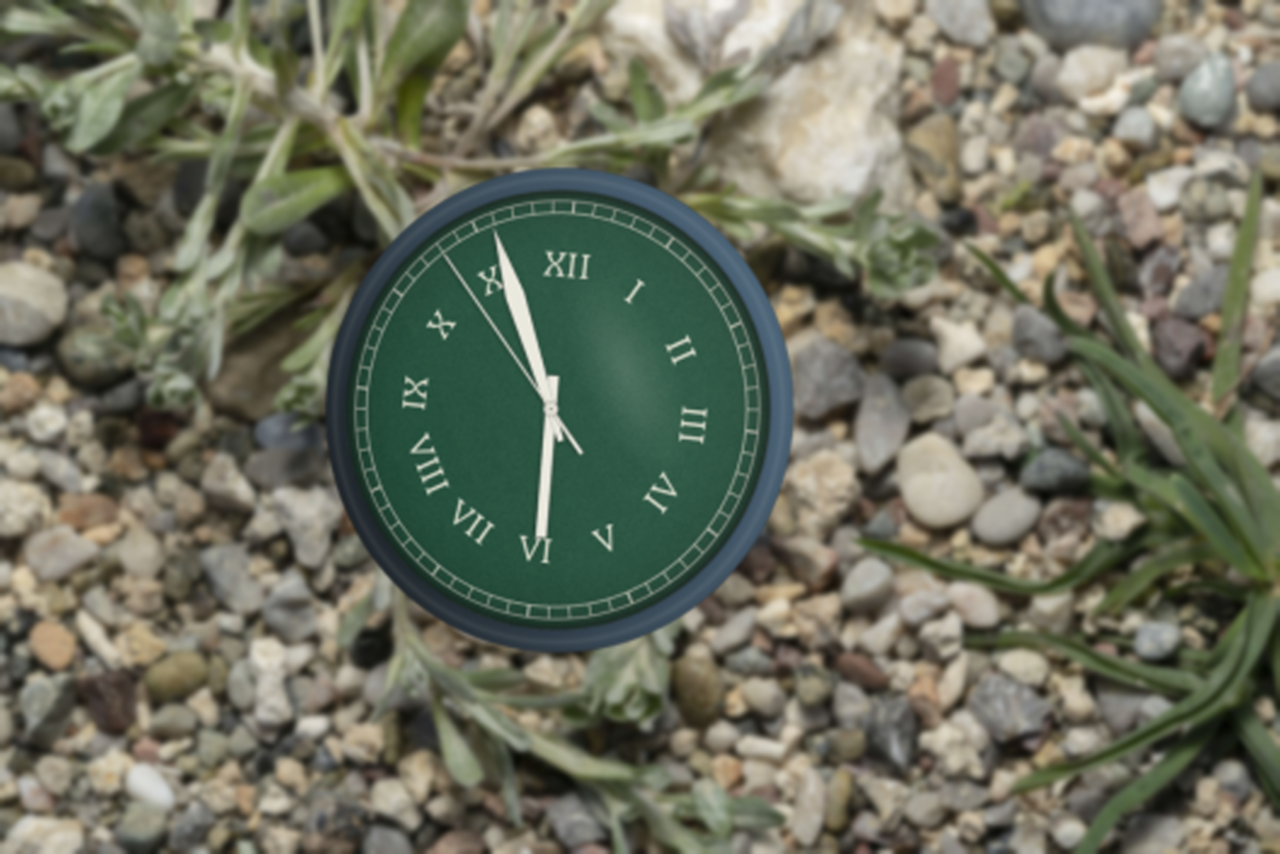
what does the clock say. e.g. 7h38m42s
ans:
5h55m53s
